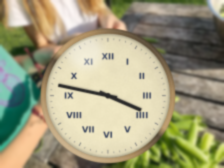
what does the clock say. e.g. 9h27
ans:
3h47
